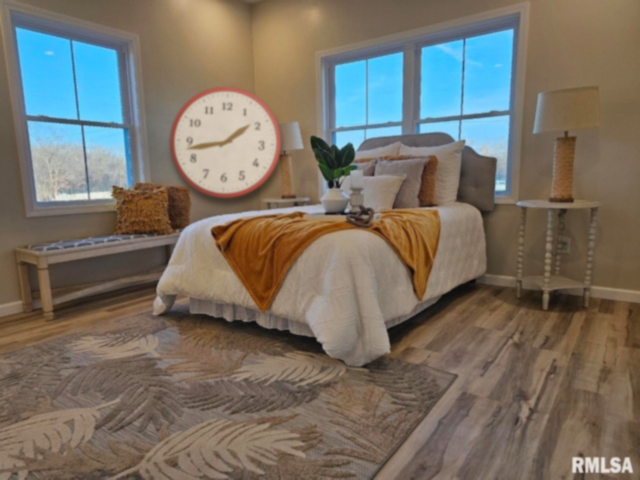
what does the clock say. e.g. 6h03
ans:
1h43
